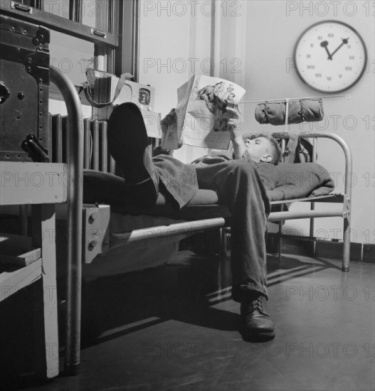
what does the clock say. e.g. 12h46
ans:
11h07
